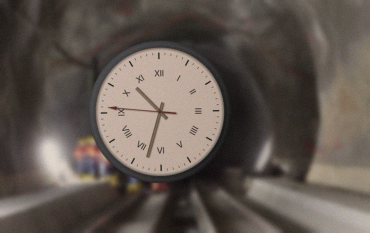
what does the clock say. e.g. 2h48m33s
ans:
10h32m46s
